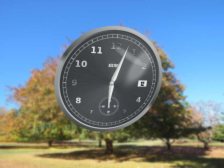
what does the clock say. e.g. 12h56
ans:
6h03
